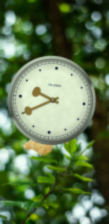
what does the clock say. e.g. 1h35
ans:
9h40
